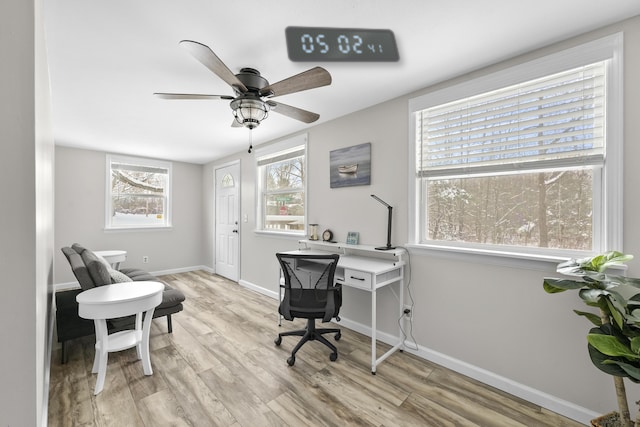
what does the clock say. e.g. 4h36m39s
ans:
5h02m41s
